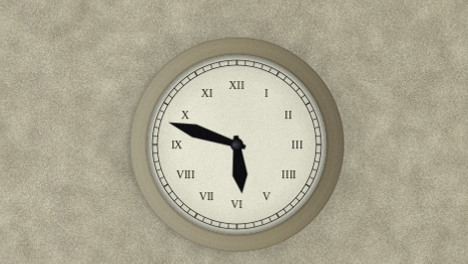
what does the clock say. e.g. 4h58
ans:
5h48
